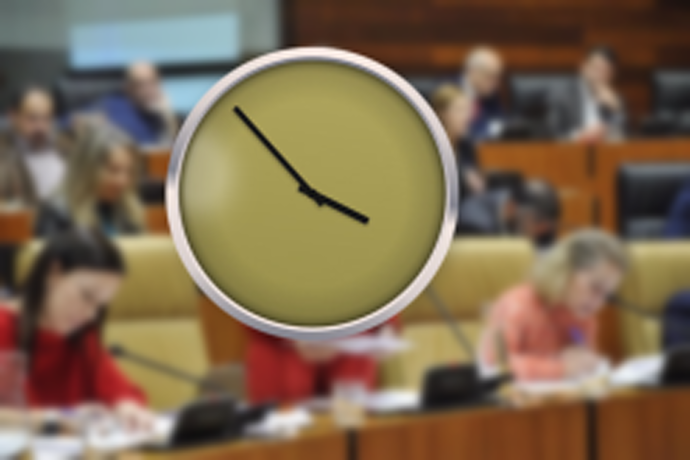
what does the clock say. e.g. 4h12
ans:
3h53
